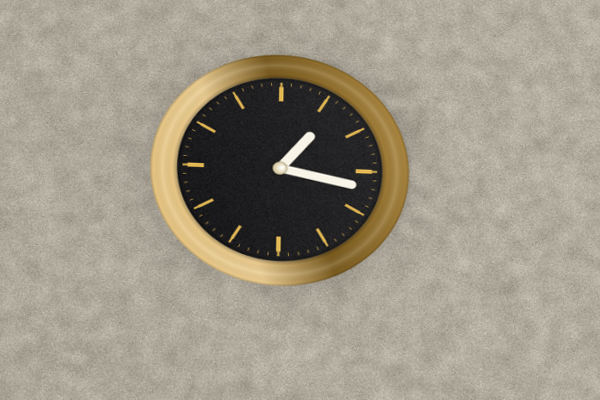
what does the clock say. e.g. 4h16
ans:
1h17
